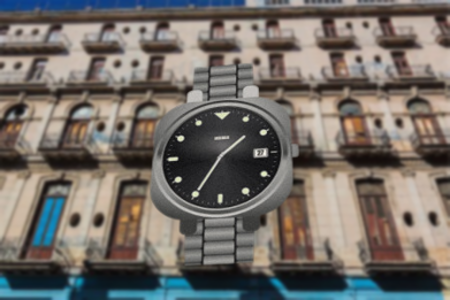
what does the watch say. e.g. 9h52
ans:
1h35
